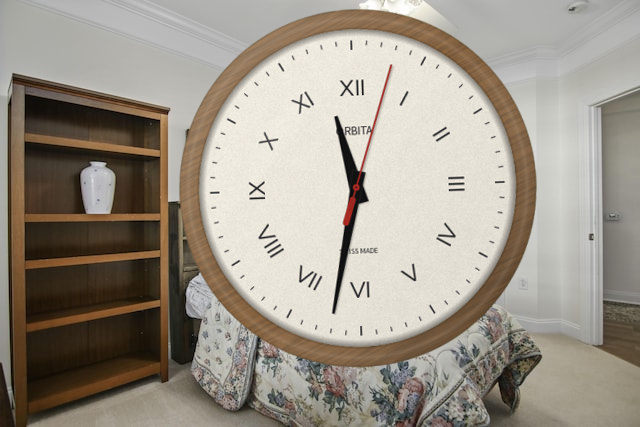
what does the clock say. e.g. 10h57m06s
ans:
11h32m03s
